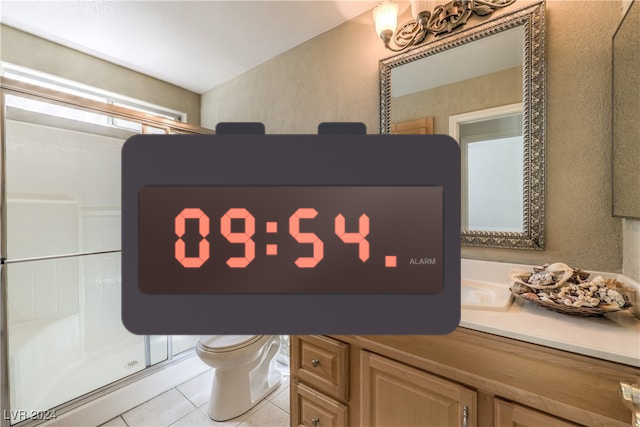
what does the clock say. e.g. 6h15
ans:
9h54
